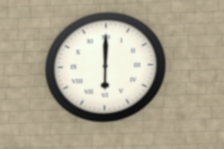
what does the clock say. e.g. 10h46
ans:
6h00
